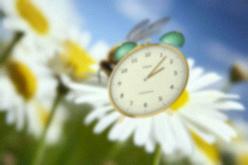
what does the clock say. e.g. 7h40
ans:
2h07
